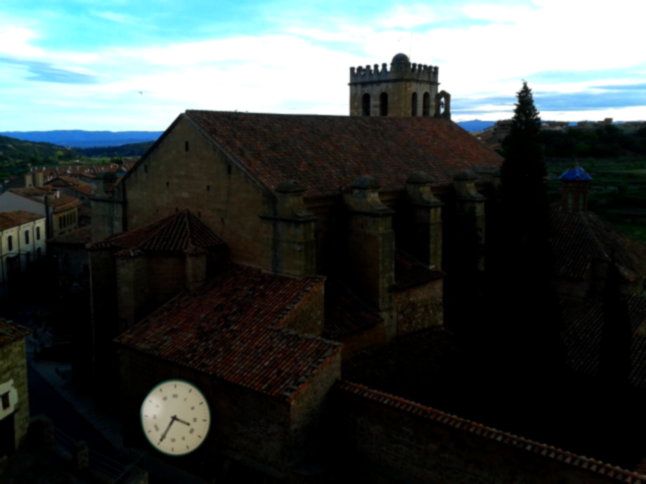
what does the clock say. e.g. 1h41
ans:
3h35
